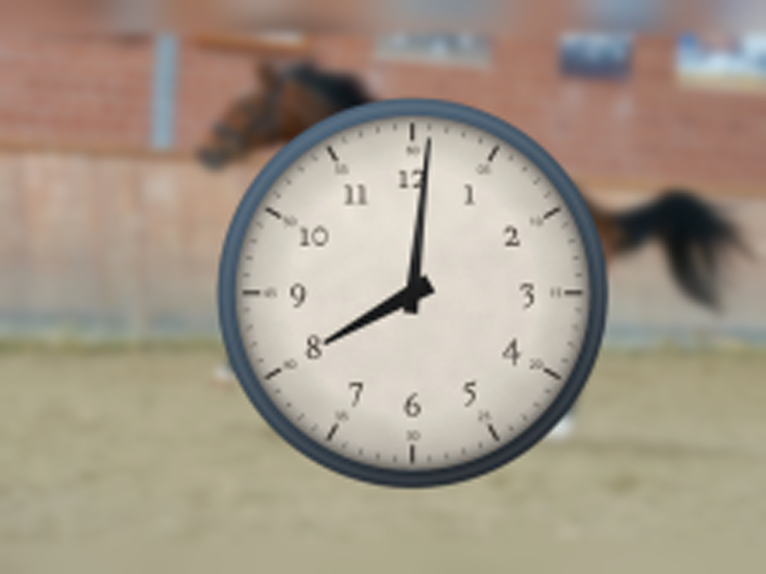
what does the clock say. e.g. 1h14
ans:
8h01
